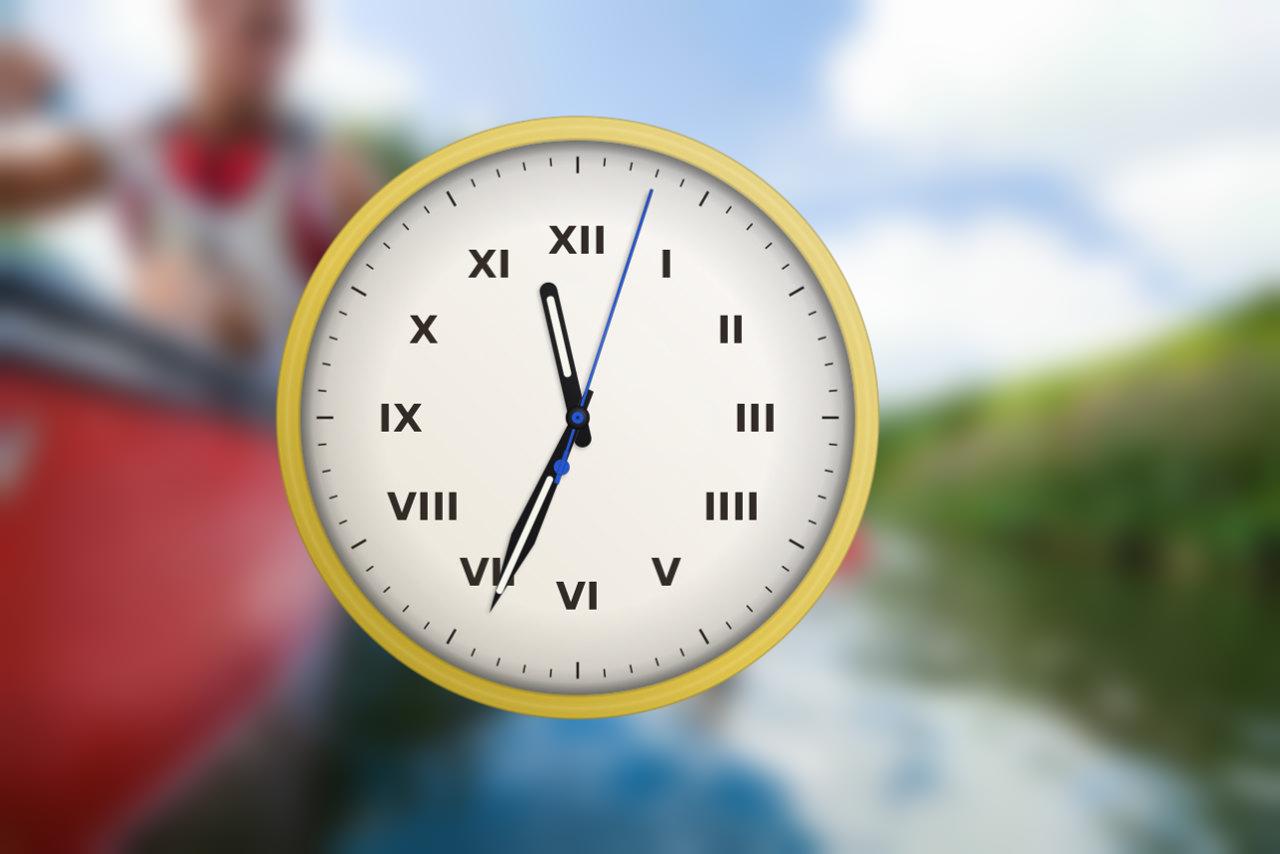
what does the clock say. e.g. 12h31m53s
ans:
11h34m03s
